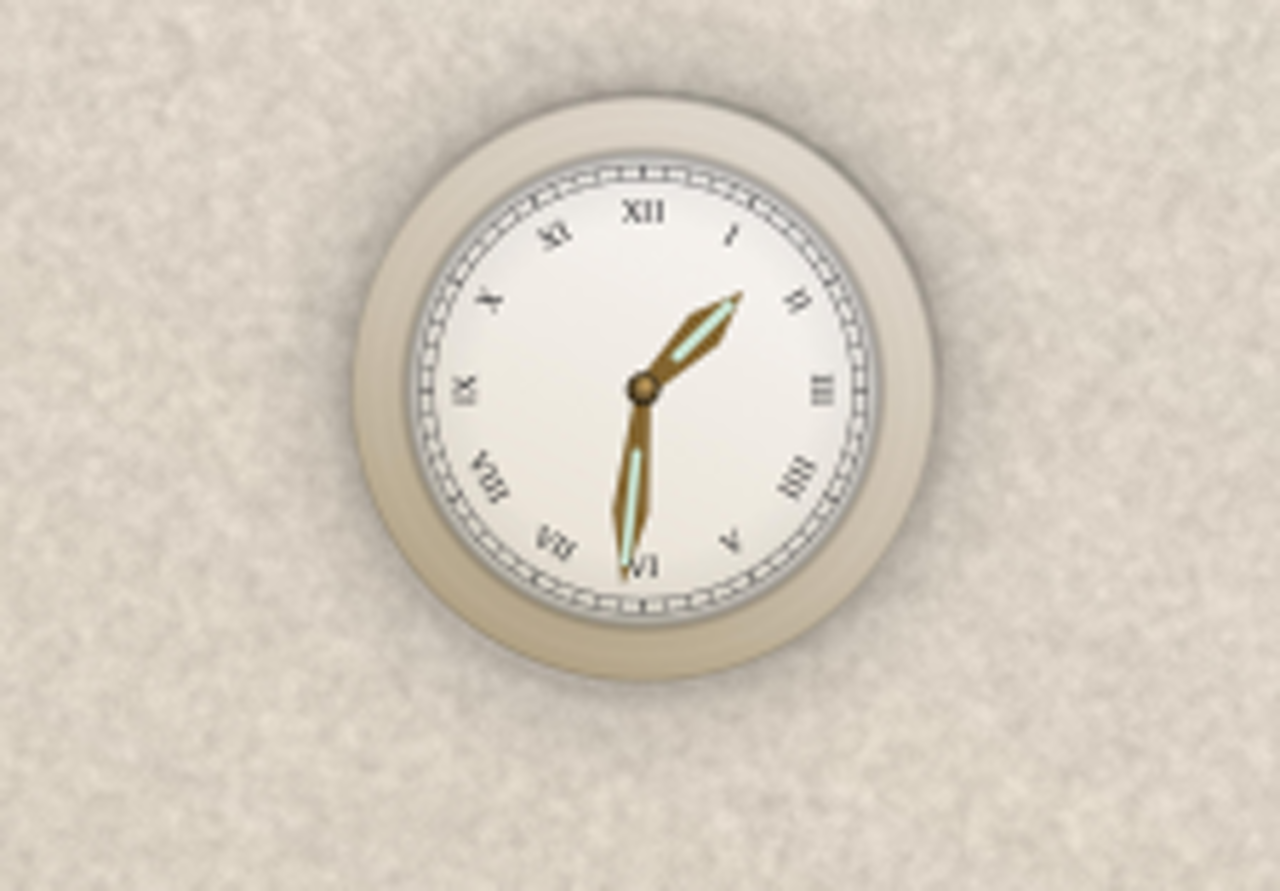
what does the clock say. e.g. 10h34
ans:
1h31
